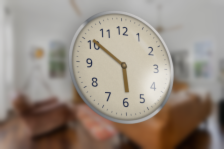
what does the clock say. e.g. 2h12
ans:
5h51
